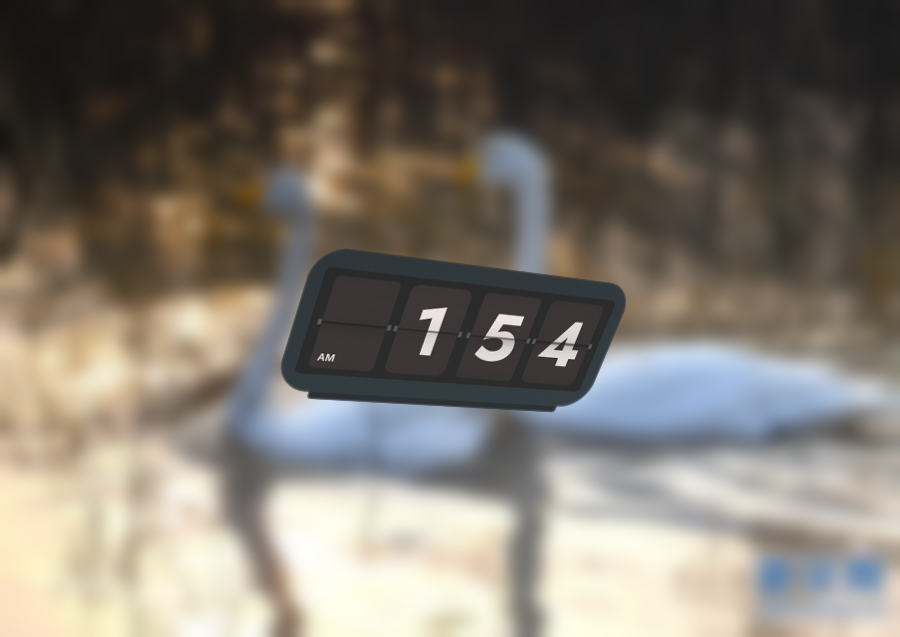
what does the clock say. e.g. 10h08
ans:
1h54
